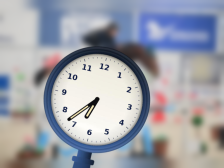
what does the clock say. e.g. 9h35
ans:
6h37
